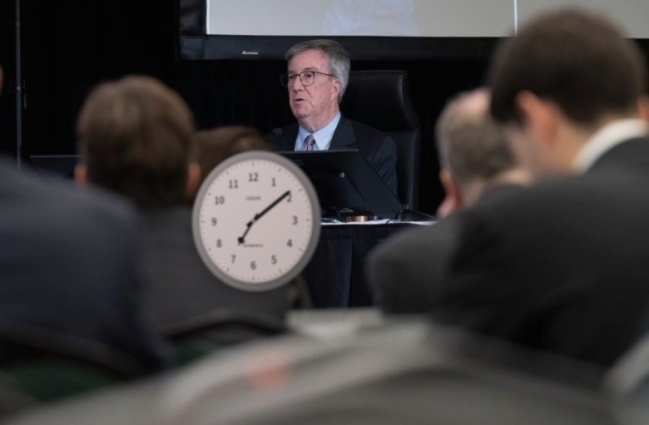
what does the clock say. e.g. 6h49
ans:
7h09
